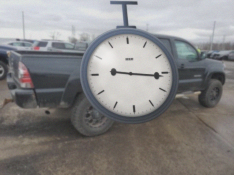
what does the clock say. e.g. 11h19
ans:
9h16
